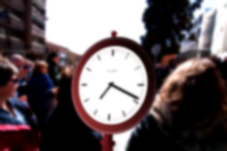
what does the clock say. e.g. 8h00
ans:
7h19
